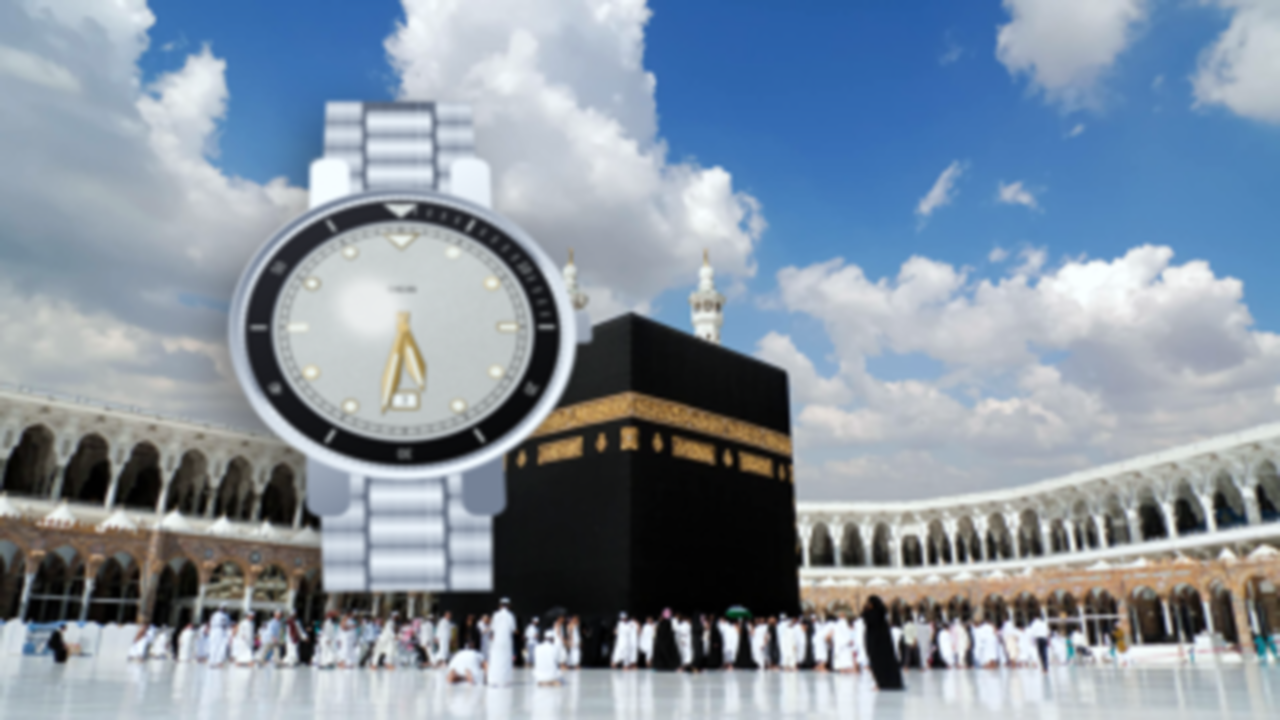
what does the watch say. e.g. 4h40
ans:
5h32
